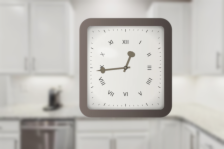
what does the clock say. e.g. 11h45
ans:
12h44
